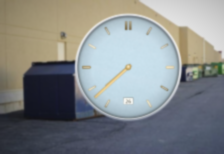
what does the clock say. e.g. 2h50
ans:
7h38
